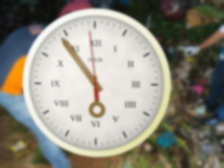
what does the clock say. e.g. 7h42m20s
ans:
5h53m59s
